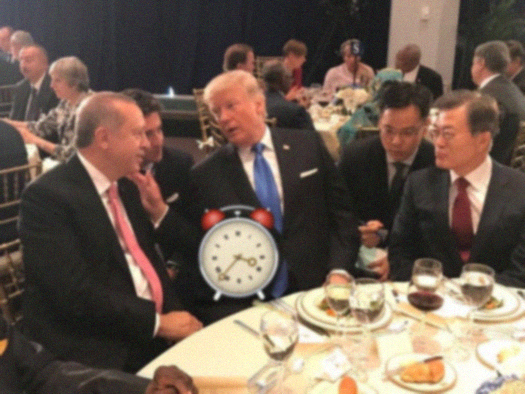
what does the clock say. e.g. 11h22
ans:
3h37
